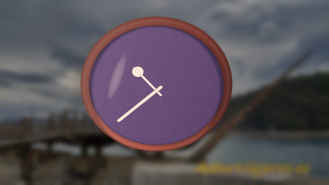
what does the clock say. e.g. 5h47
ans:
10h38
